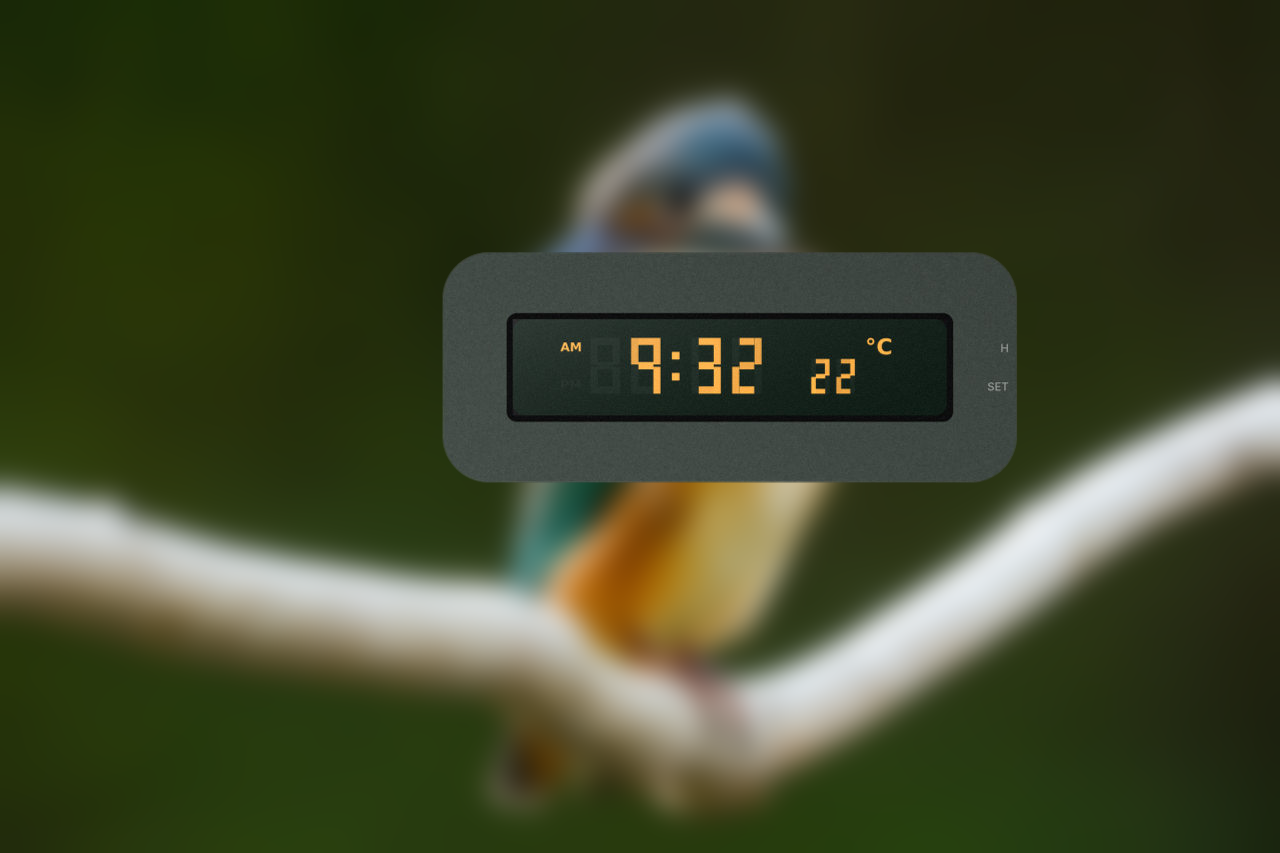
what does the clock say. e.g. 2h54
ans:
9h32
